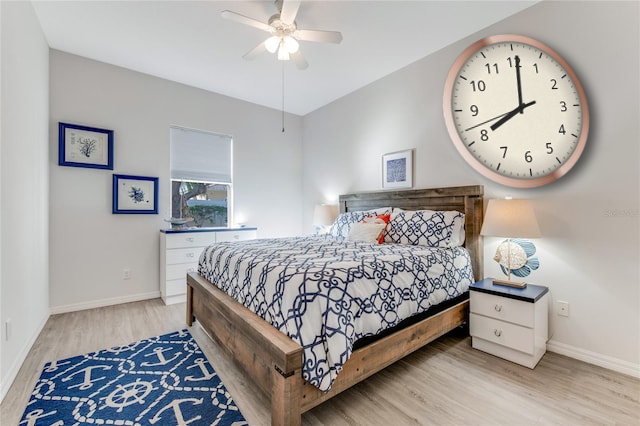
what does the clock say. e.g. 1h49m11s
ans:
8h00m42s
